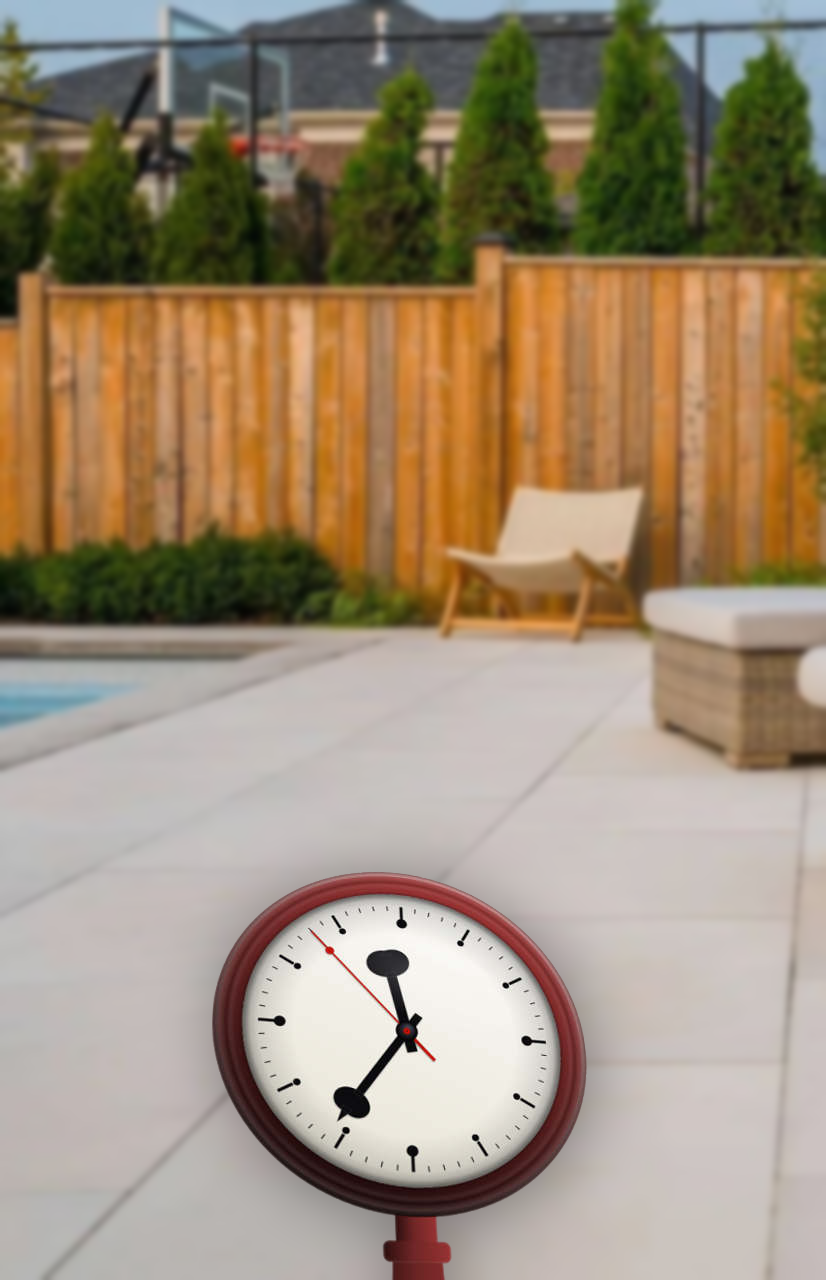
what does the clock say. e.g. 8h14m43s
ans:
11h35m53s
